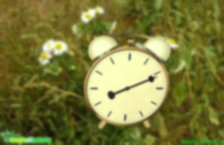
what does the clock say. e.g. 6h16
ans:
8h11
